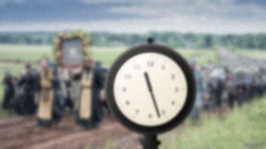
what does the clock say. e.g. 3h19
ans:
11h27
